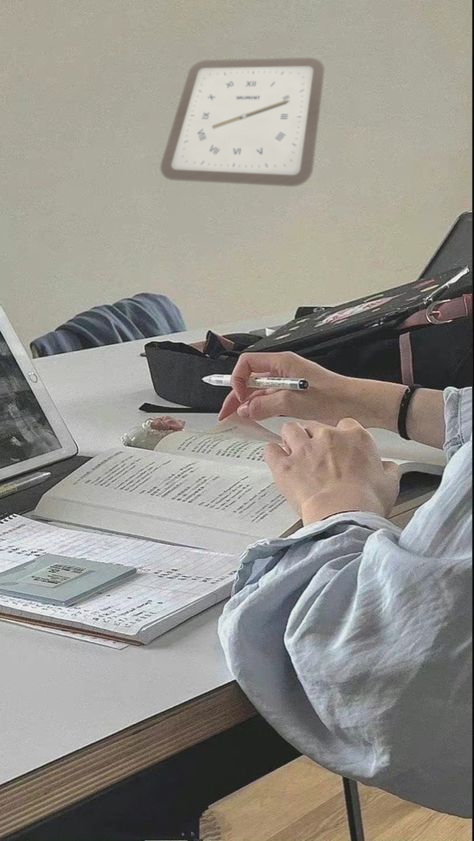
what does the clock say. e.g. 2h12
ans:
8h11
